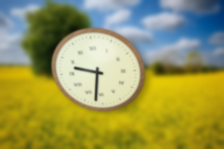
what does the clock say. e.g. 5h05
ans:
9h32
